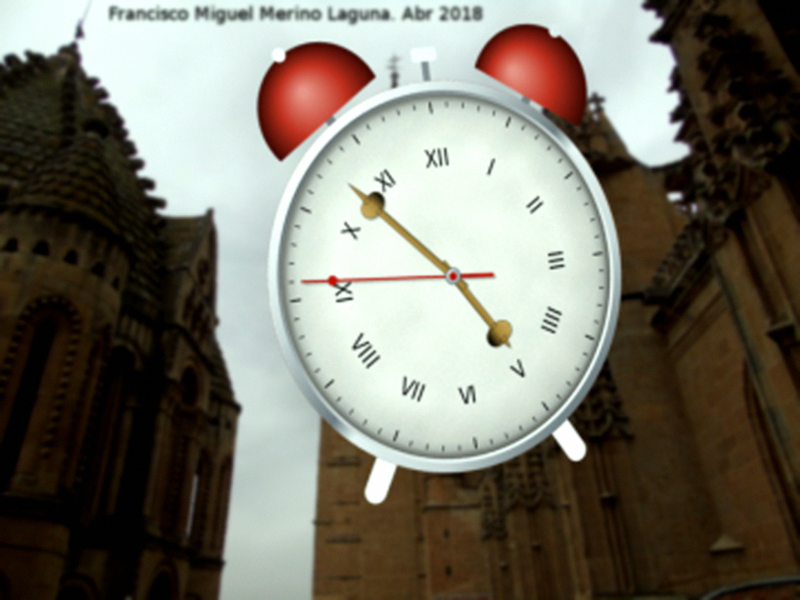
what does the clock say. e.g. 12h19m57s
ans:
4h52m46s
